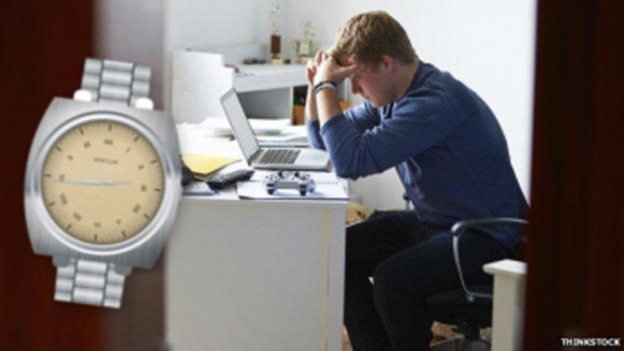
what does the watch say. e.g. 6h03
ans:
2h44
